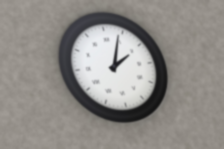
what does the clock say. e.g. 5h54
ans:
2h04
